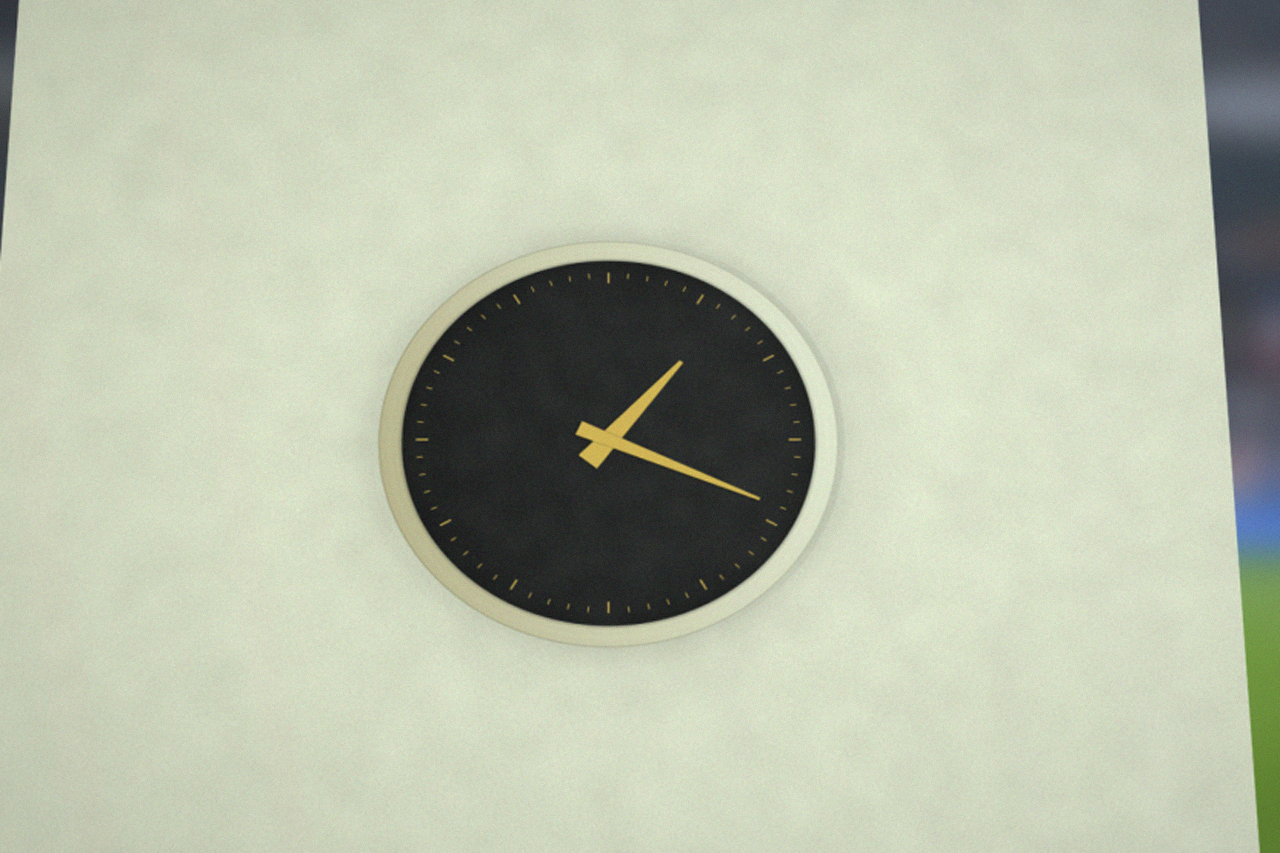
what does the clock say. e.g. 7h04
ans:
1h19
